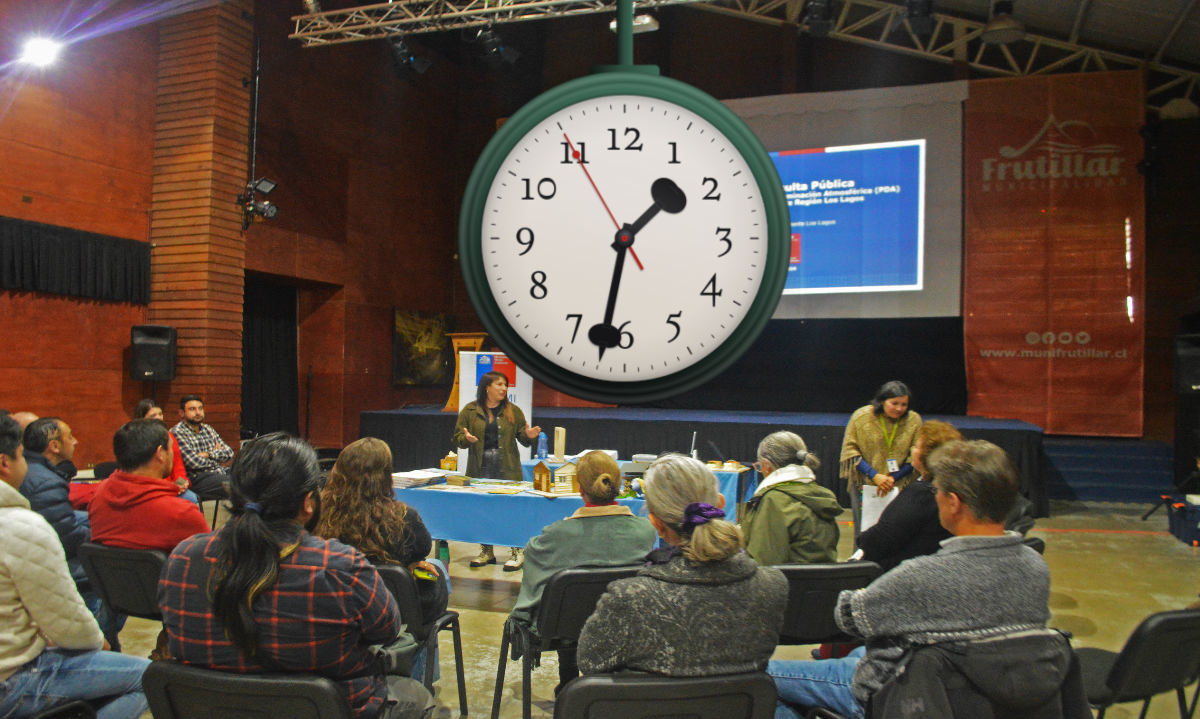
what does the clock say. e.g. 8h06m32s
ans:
1h31m55s
